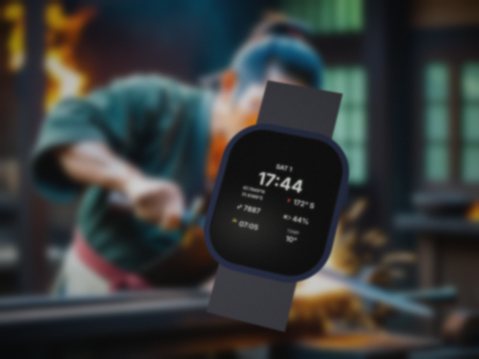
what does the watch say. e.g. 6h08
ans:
17h44
